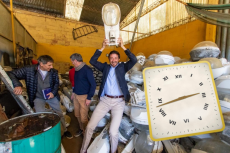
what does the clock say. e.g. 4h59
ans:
2h43
